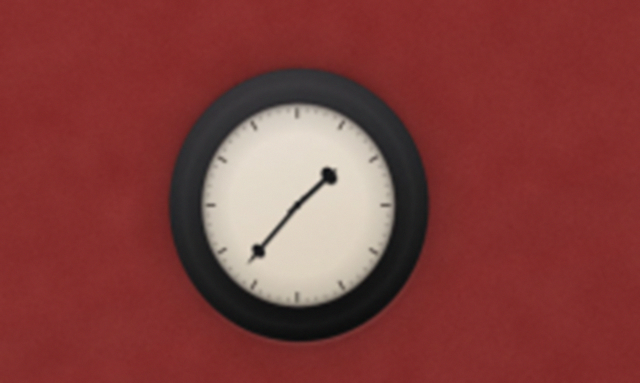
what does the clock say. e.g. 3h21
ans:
1h37
